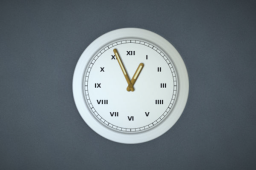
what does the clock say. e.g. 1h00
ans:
12h56
